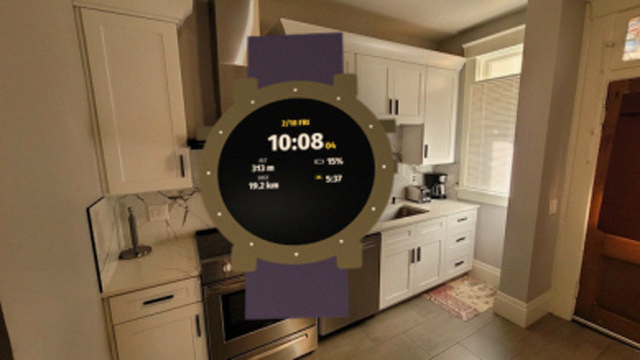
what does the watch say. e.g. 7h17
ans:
10h08
